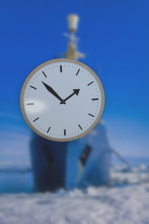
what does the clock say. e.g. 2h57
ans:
1h53
